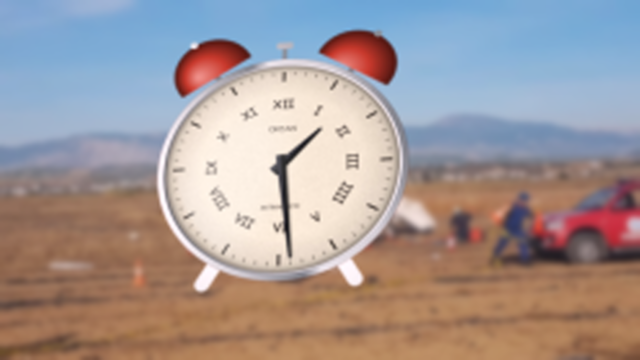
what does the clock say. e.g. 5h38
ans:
1h29
